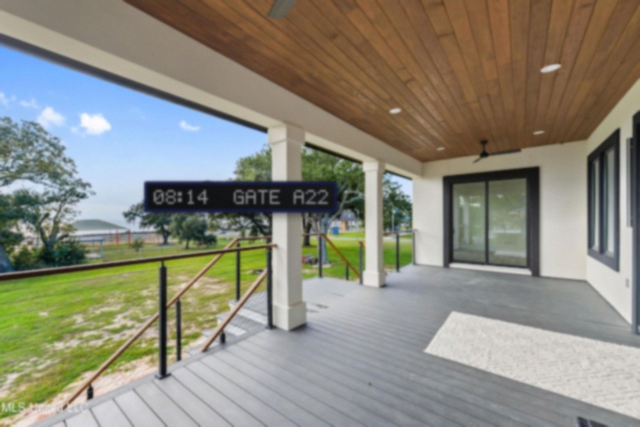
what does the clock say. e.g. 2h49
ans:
8h14
